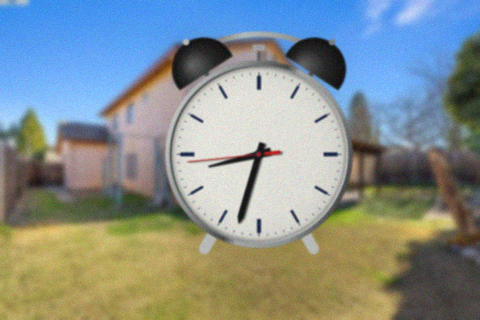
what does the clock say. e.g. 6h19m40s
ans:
8h32m44s
